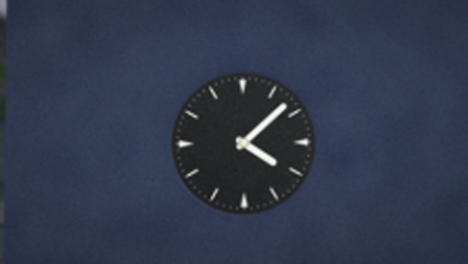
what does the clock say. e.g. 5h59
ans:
4h08
